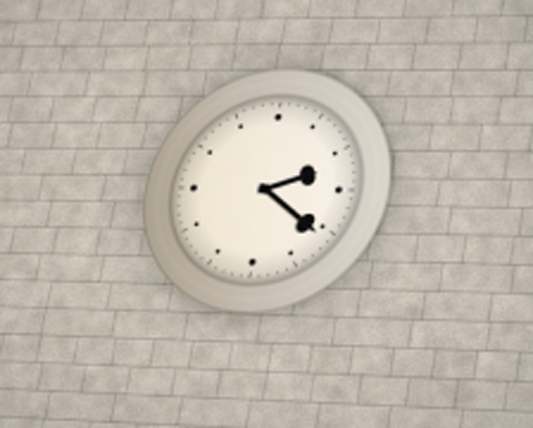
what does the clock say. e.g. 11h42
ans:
2h21
